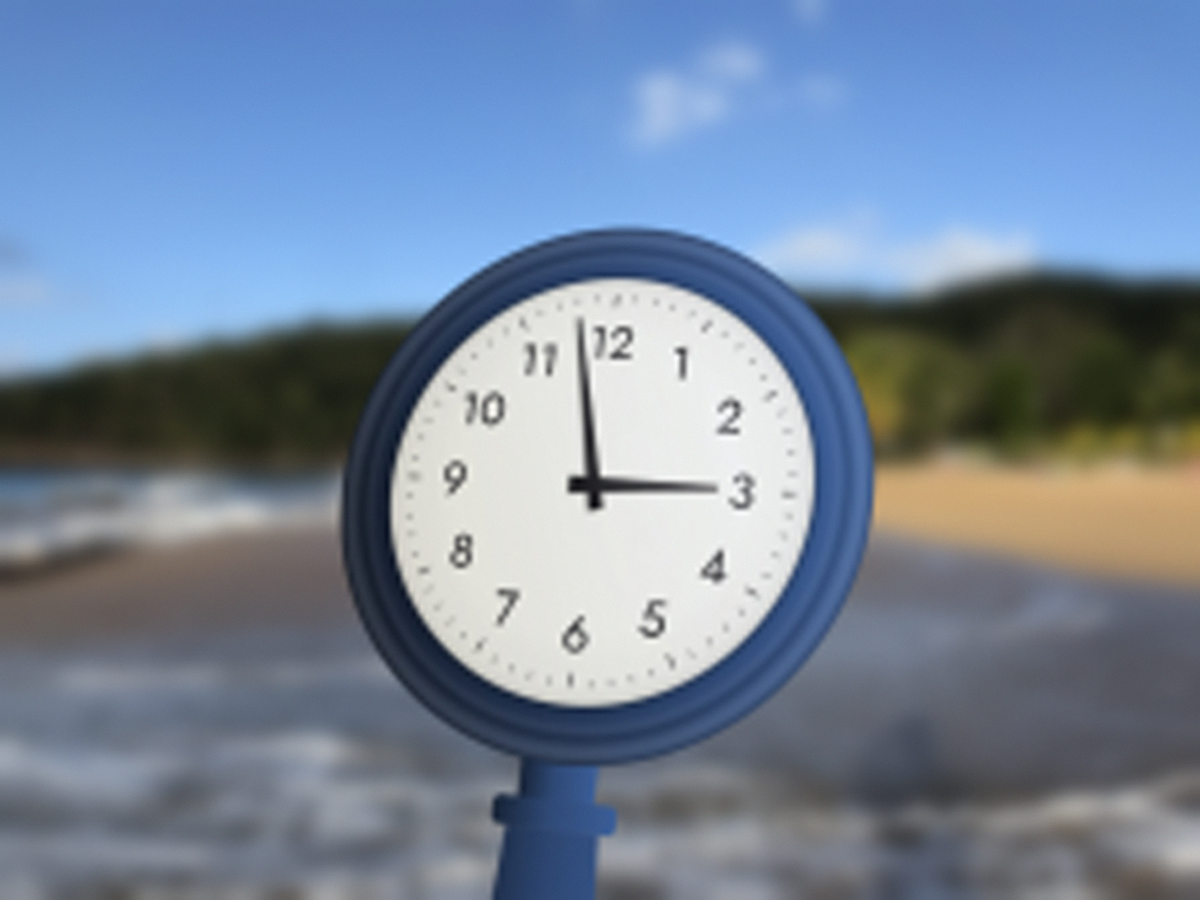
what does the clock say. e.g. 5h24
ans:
2h58
